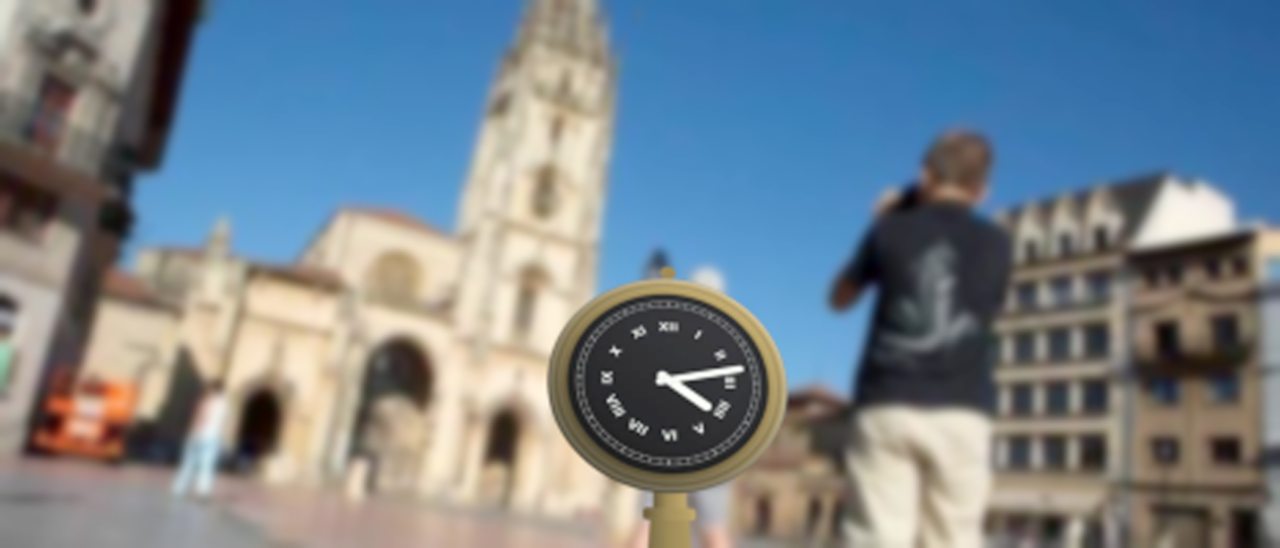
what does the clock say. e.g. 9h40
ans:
4h13
